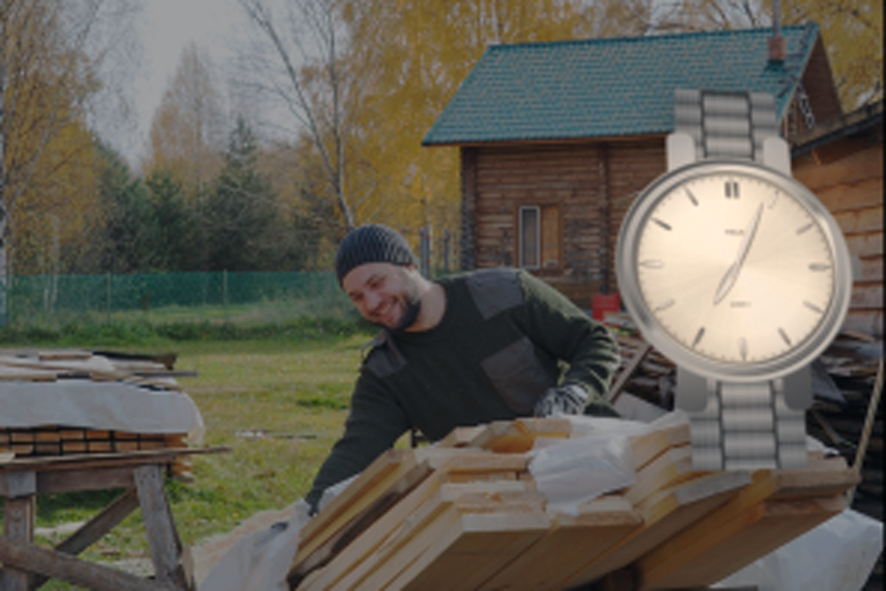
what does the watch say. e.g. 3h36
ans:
7h04
